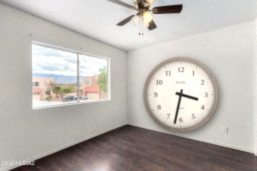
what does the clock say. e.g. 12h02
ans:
3h32
